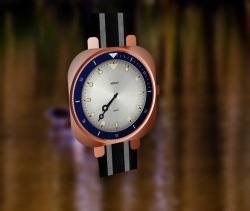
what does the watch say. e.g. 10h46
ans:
7h37
